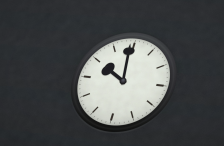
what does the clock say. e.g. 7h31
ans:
9h59
